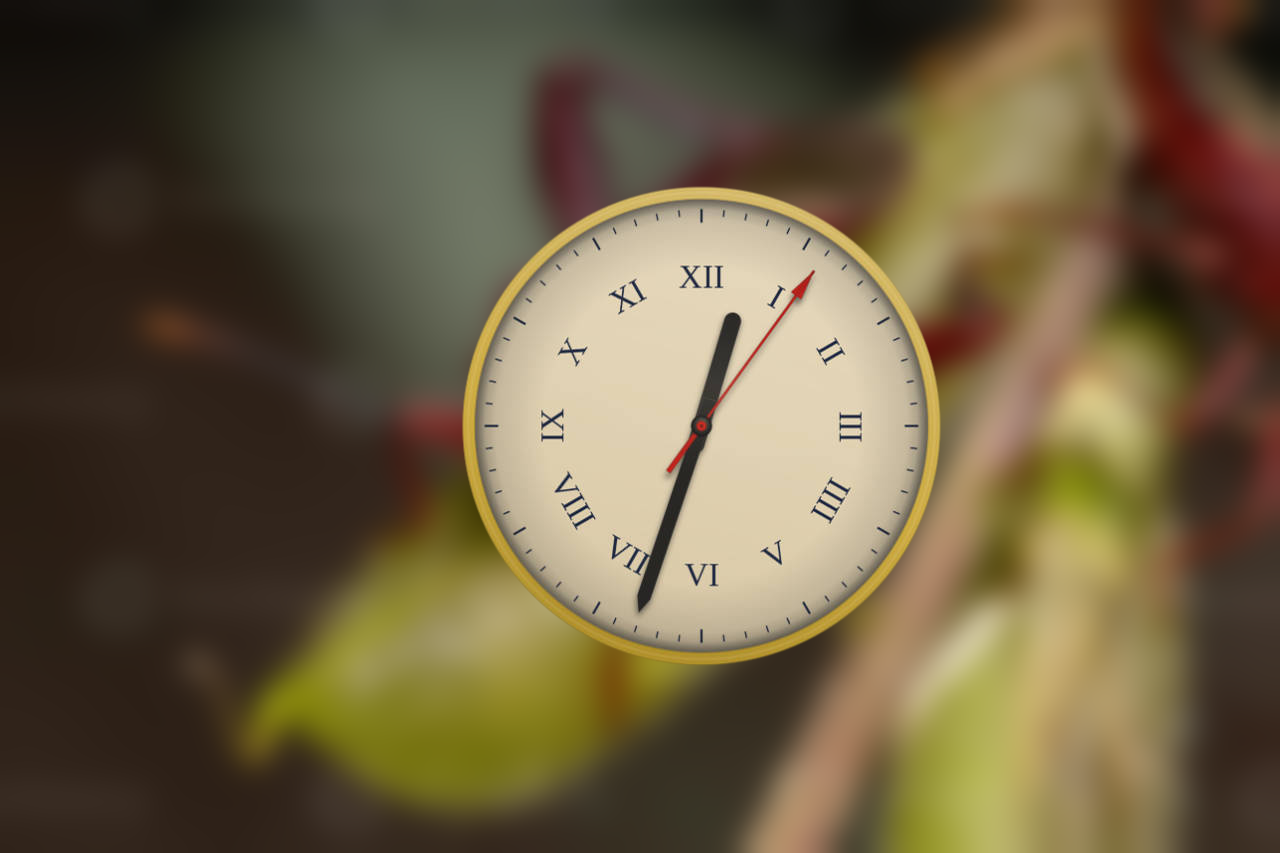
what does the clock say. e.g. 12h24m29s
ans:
12h33m06s
